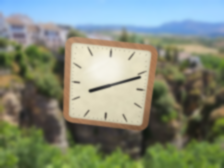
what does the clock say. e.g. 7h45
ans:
8h11
